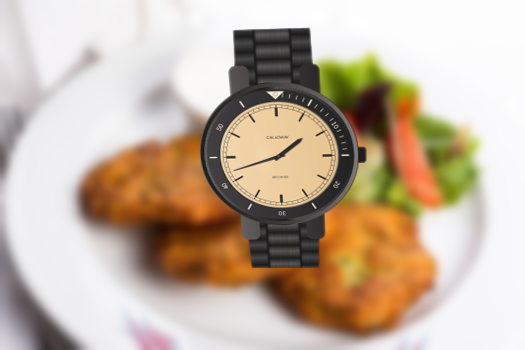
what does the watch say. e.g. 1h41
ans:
1h42
